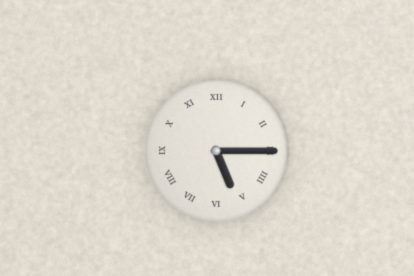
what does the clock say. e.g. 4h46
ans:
5h15
